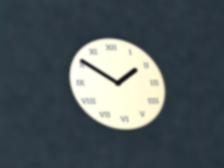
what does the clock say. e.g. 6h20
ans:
1h51
